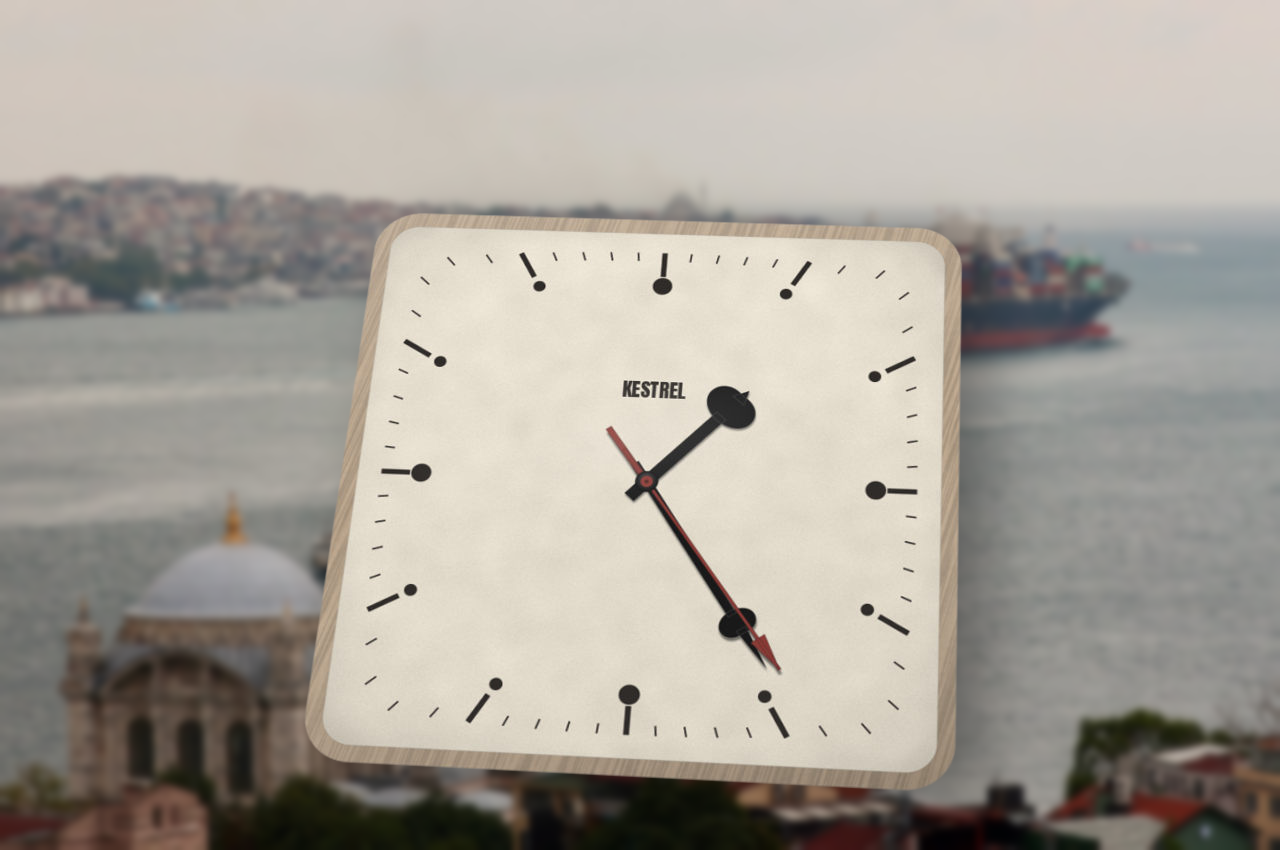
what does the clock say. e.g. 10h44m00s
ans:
1h24m24s
